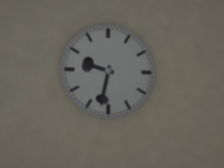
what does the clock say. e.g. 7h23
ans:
9h32
